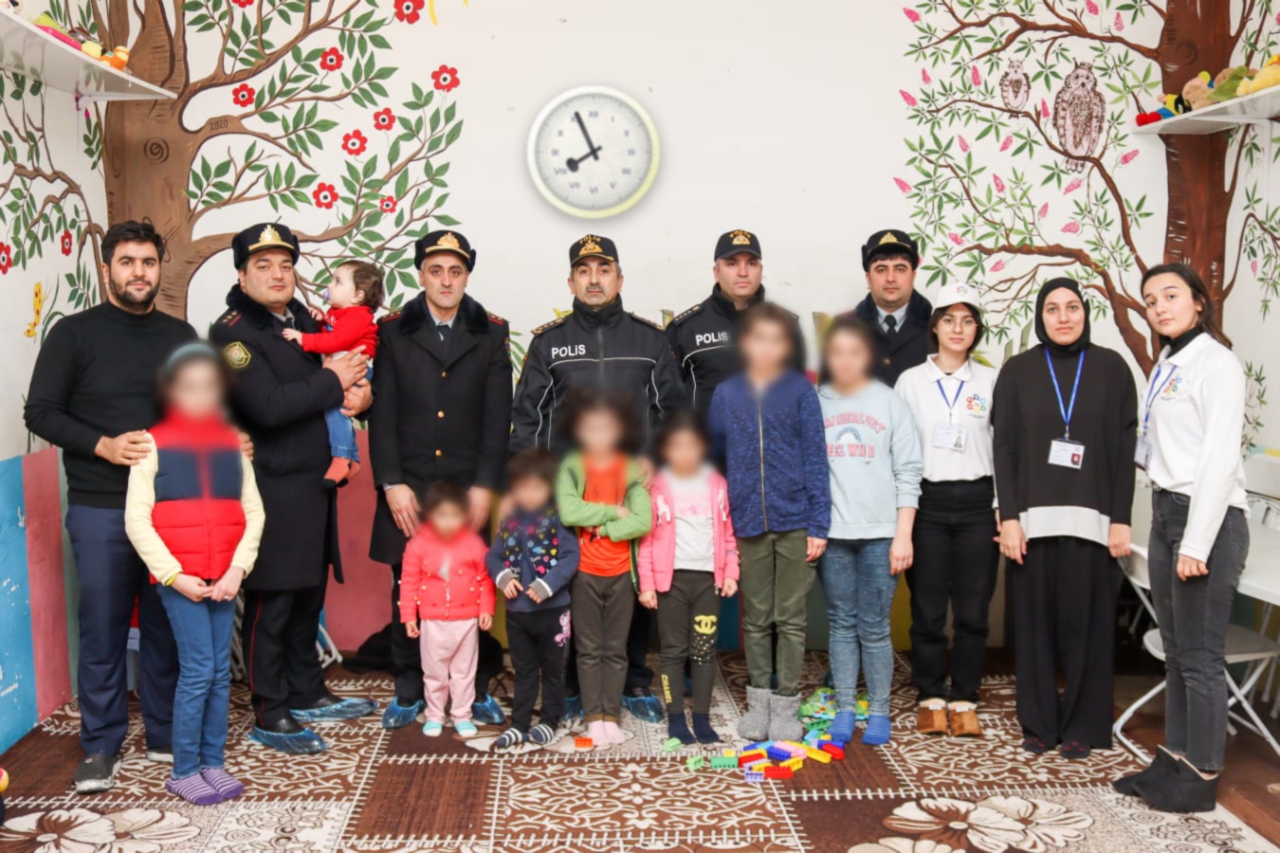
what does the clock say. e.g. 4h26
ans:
7h56
